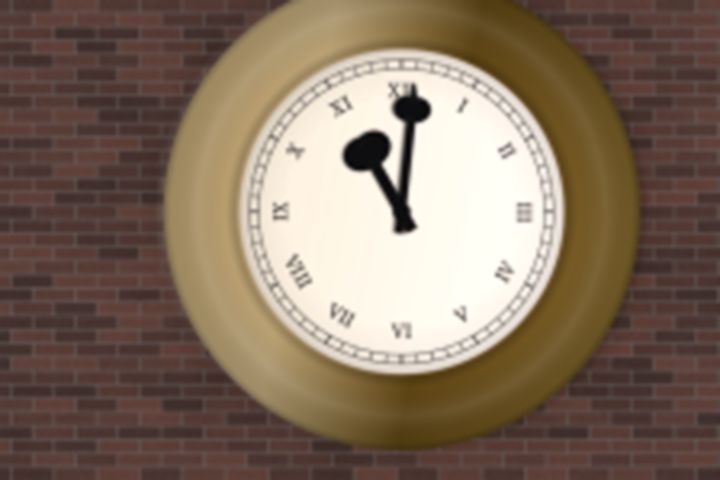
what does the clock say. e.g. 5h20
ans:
11h01
